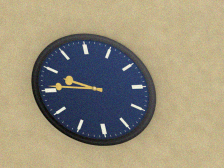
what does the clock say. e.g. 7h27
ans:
9h46
